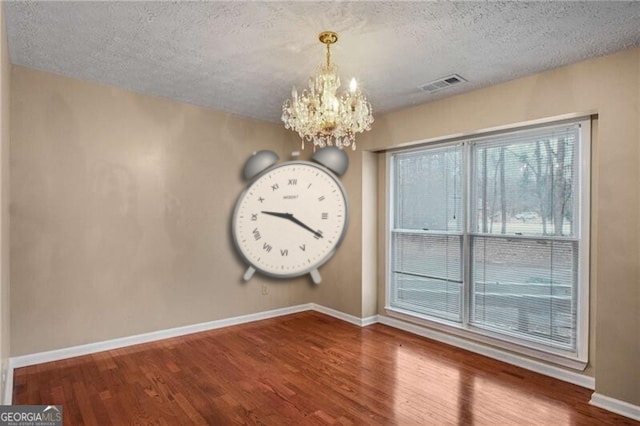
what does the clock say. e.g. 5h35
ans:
9h20
